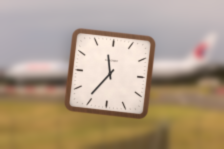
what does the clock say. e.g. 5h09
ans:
11h36
